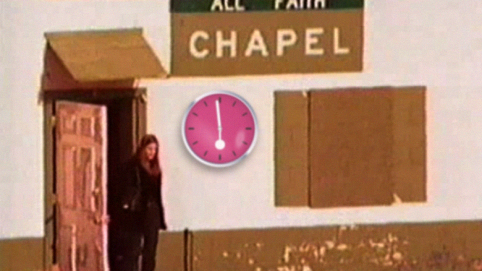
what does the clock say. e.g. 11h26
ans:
5h59
